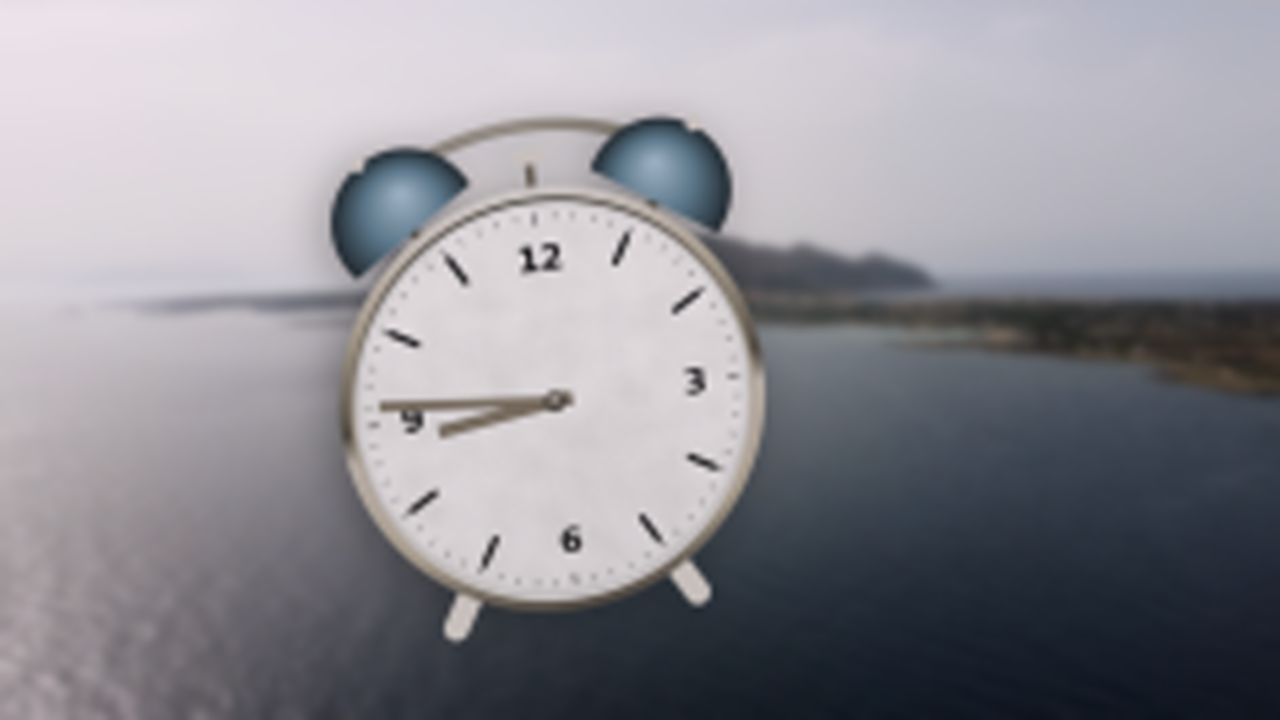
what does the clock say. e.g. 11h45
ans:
8h46
